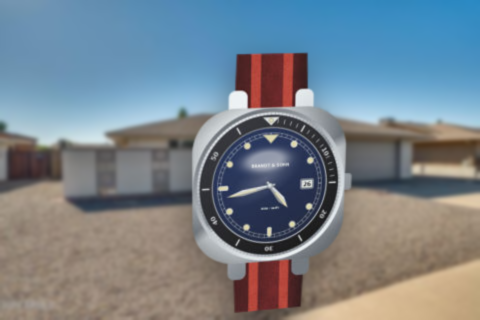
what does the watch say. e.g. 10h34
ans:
4h43
